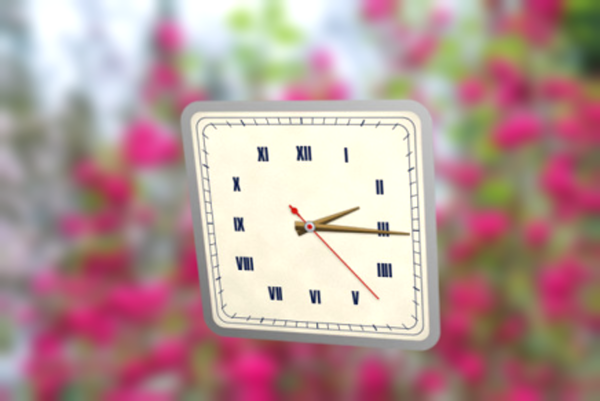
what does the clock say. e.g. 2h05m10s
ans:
2h15m23s
